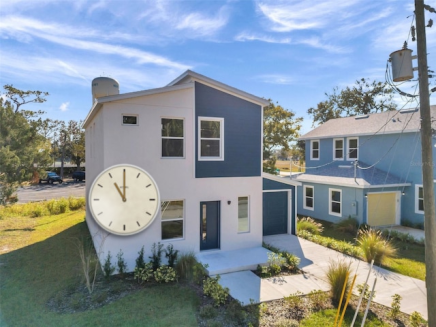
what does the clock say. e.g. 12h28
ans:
11h00
